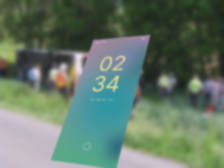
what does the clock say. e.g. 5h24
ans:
2h34
